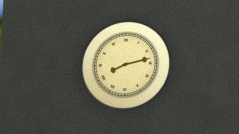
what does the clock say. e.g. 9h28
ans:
8h13
